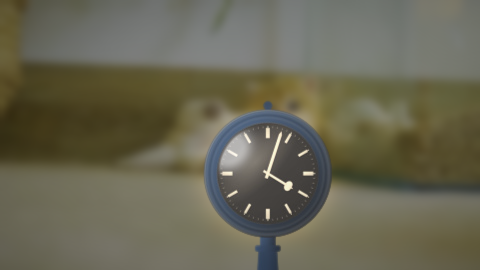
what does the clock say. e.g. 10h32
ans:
4h03
